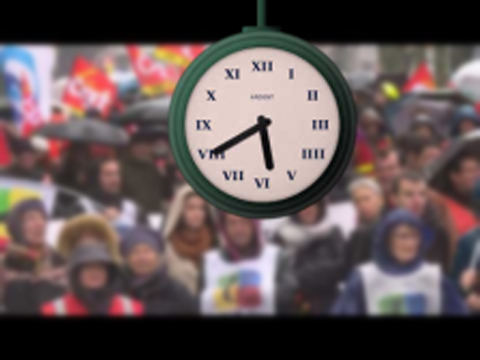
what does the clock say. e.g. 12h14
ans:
5h40
